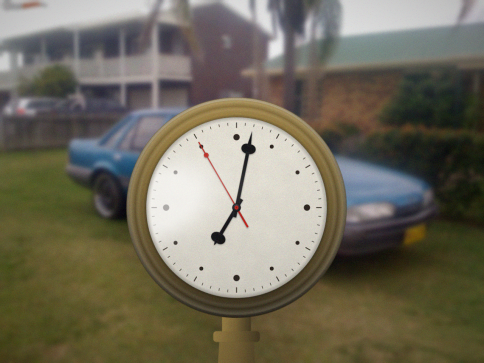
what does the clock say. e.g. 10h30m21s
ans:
7h01m55s
